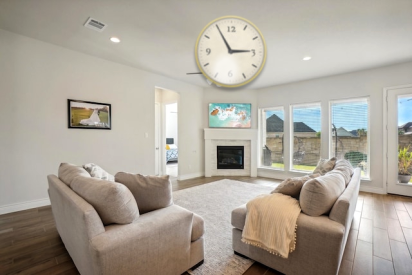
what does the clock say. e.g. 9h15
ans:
2h55
